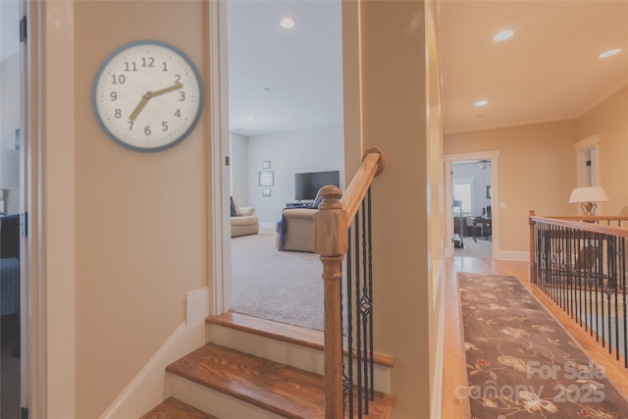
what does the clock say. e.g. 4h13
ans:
7h12
